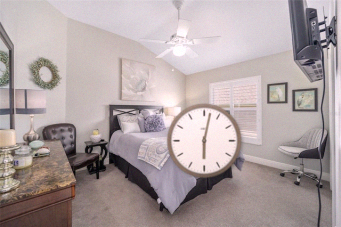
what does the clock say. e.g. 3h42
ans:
6h02
